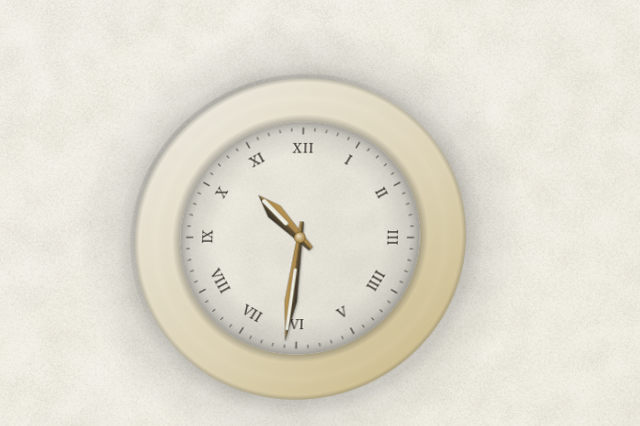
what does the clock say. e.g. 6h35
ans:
10h31
